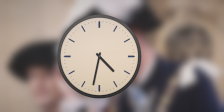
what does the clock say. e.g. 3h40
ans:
4h32
